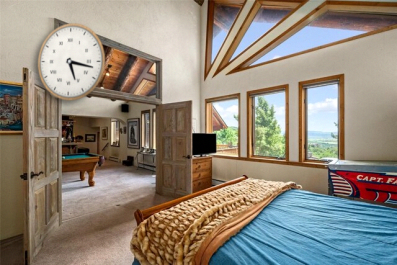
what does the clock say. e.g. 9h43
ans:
5h17
